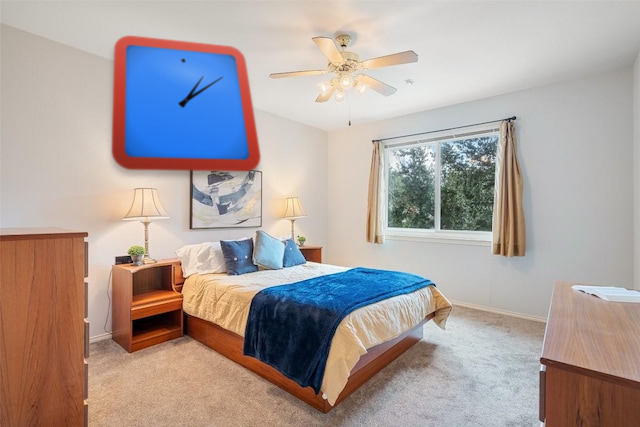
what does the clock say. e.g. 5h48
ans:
1h09
